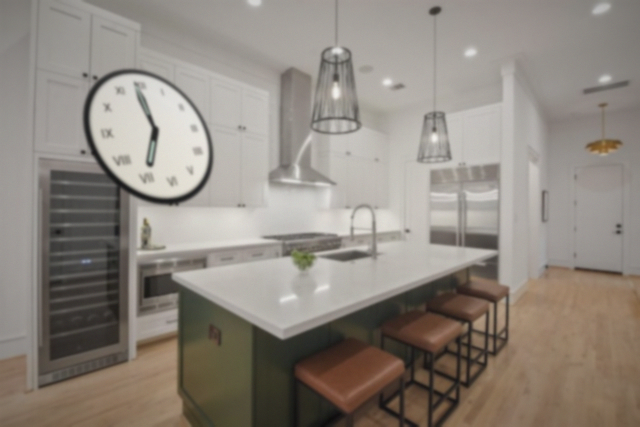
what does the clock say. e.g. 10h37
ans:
6h59
